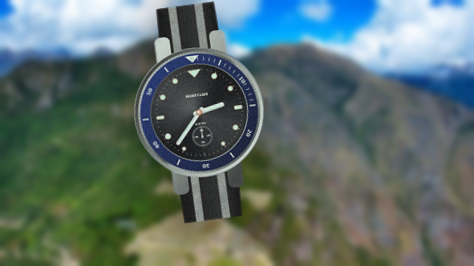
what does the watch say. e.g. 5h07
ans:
2h37
